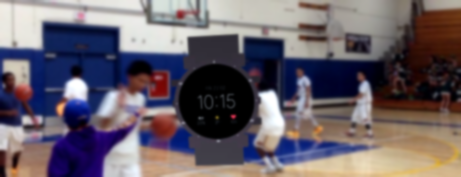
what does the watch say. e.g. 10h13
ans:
10h15
